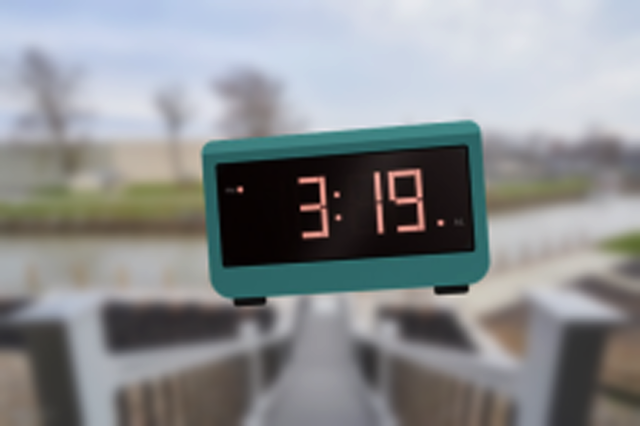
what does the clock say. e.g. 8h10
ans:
3h19
